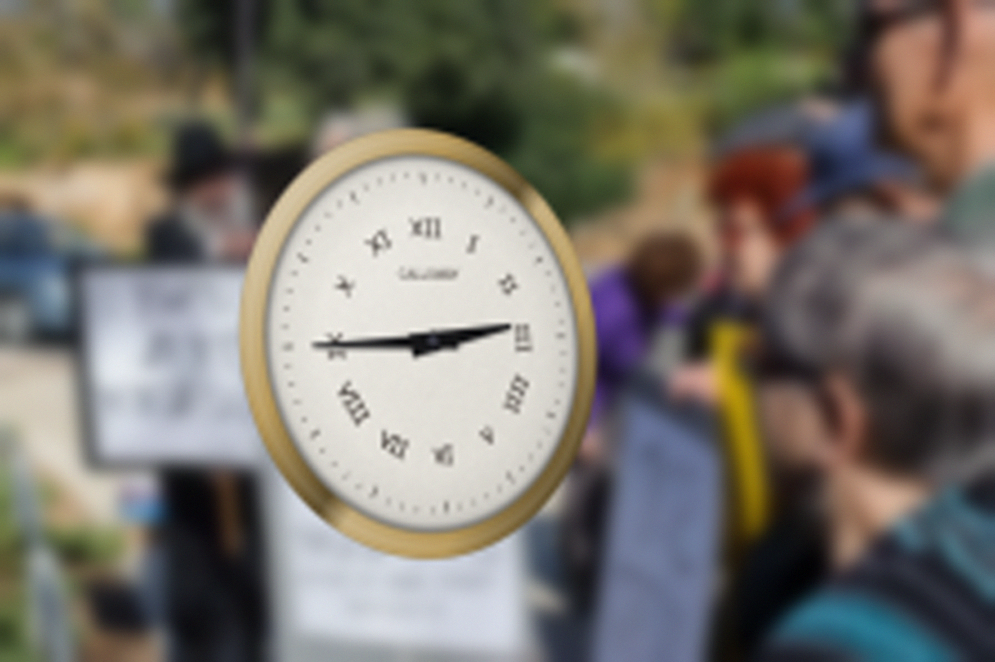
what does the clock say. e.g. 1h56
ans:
2h45
